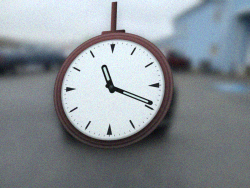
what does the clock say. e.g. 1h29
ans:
11h19
